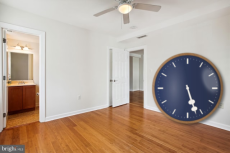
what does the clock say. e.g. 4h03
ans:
5h27
